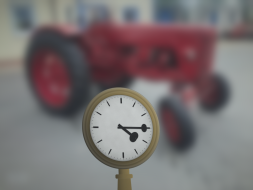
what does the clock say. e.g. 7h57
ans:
4h15
